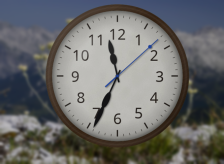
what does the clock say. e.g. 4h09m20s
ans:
11h34m08s
